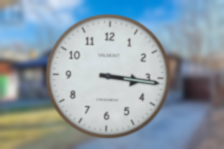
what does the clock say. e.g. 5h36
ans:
3h16
